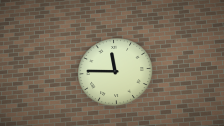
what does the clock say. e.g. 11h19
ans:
11h46
